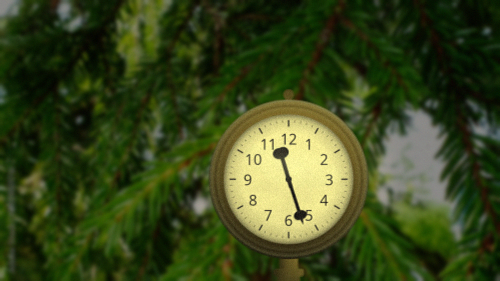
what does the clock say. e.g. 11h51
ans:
11h27
